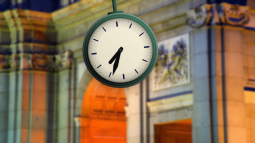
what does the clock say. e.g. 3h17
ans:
7h34
